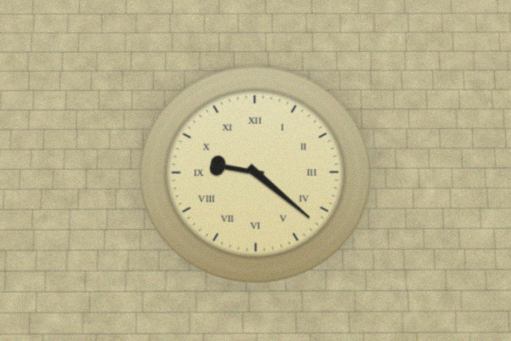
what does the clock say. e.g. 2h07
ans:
9h22
